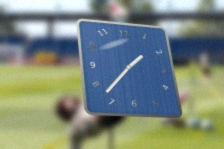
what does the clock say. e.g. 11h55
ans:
1h37
